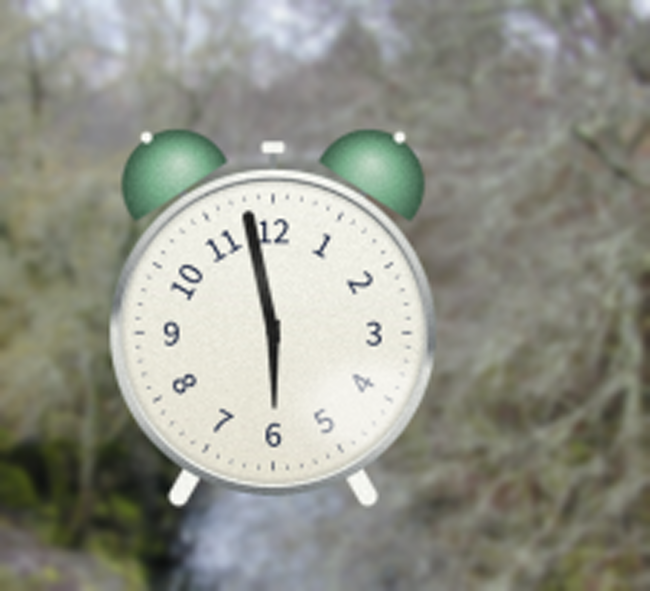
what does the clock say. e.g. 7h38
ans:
5h58
